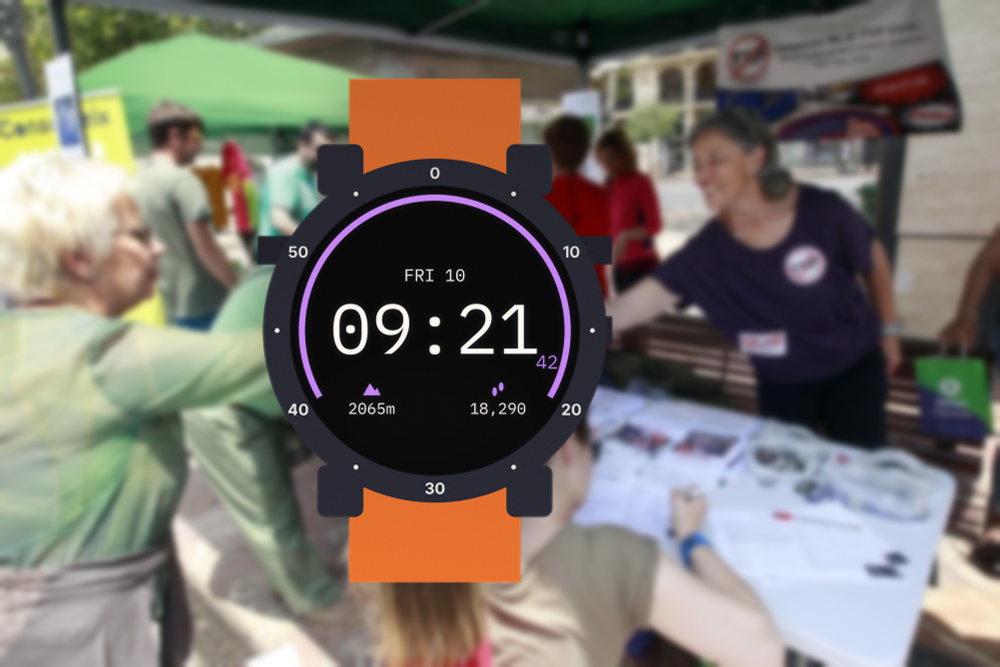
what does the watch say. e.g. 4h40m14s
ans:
9h21m42s
